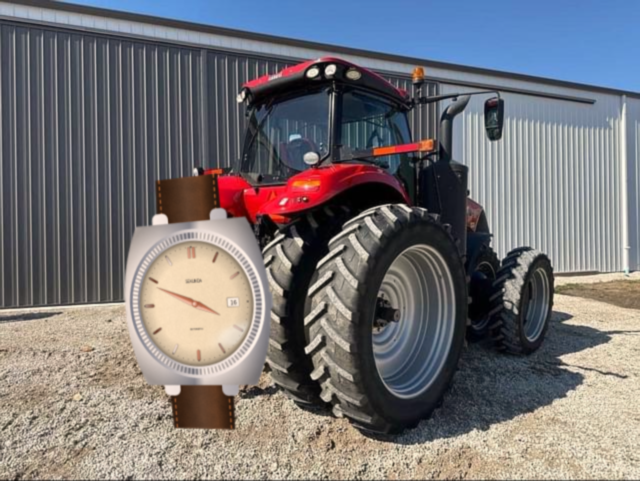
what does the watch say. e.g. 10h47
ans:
3h49
